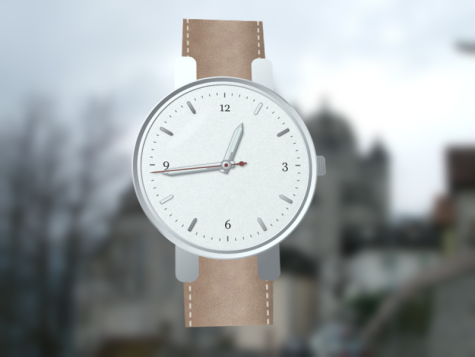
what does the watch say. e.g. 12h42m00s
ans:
12h43m44s
